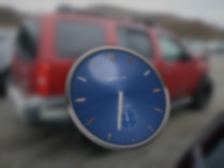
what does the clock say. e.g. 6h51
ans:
6h33
